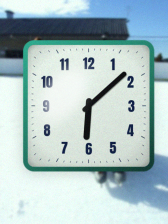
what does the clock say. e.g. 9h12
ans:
6h08
